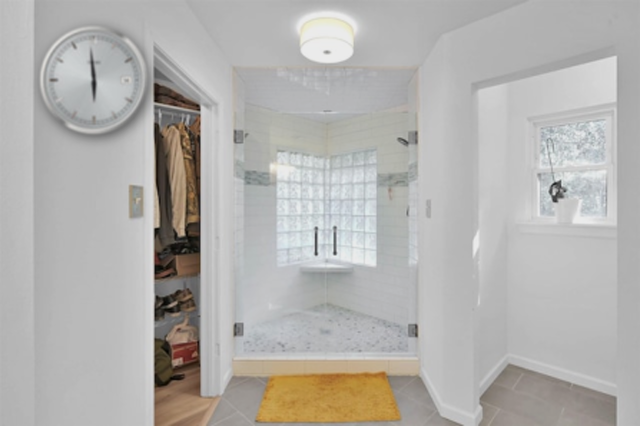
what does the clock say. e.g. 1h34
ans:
5h59
